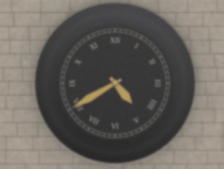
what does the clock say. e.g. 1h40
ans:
4h40
